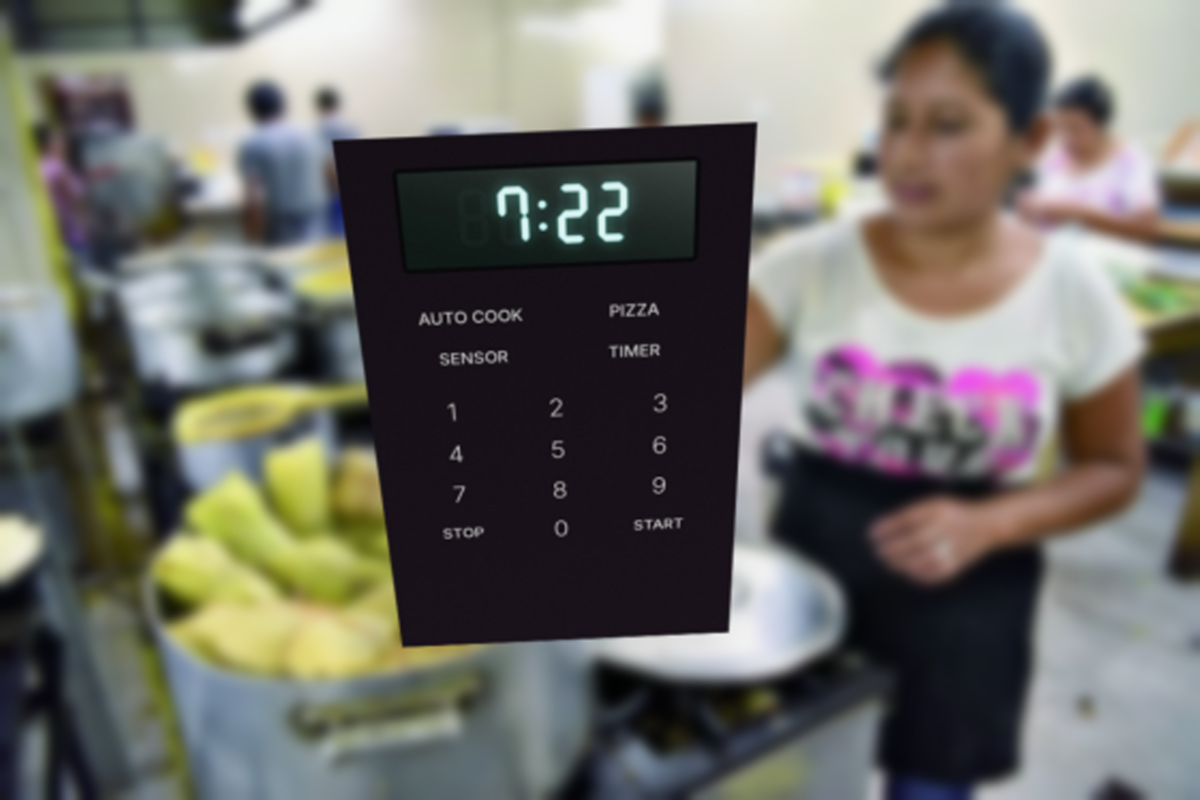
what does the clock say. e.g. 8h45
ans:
7h22
